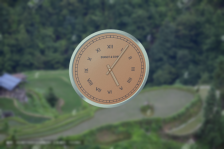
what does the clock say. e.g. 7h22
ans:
5h06
